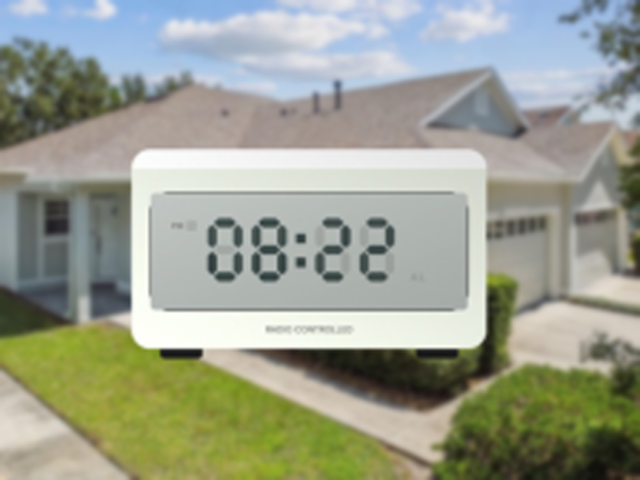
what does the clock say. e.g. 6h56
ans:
8h22
